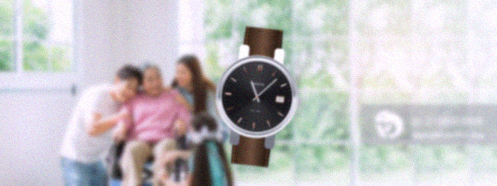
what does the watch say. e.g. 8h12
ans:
11h07
